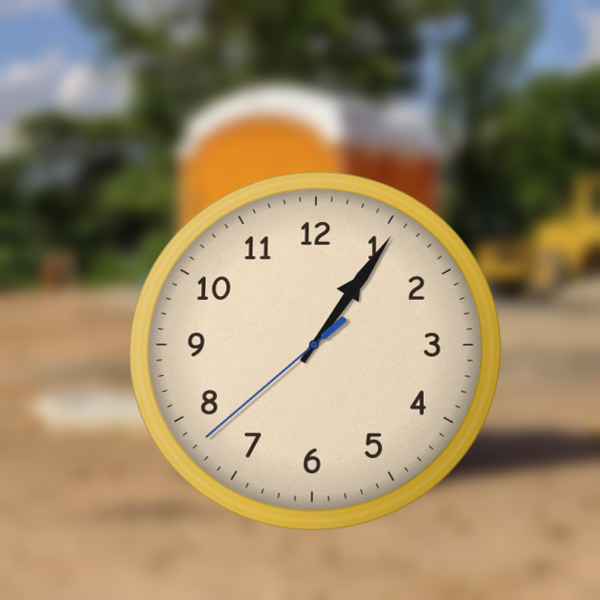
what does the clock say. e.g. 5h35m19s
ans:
1h05m38s
